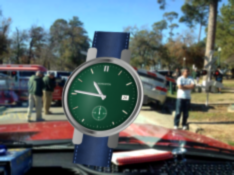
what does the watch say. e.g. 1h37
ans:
10h46
